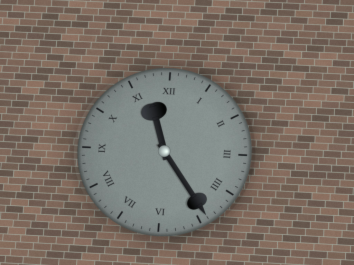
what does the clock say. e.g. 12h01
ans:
11h24
